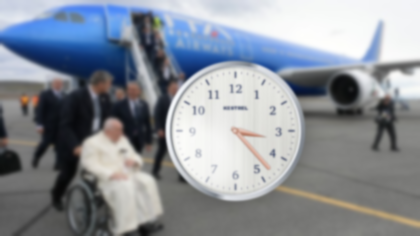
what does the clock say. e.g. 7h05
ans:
3h23
